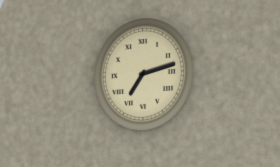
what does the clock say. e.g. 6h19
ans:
7h13
